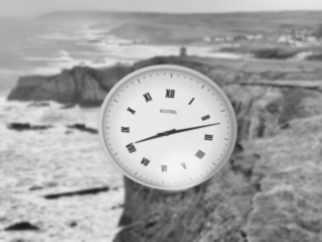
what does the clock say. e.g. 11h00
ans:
8h12
